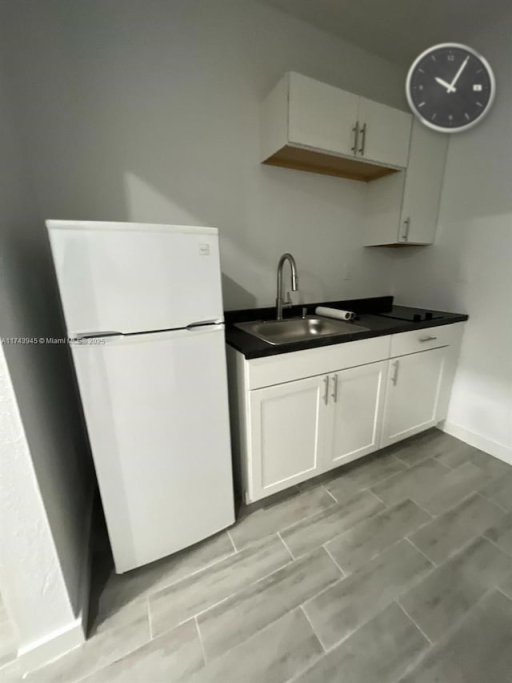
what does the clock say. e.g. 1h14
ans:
10h05
